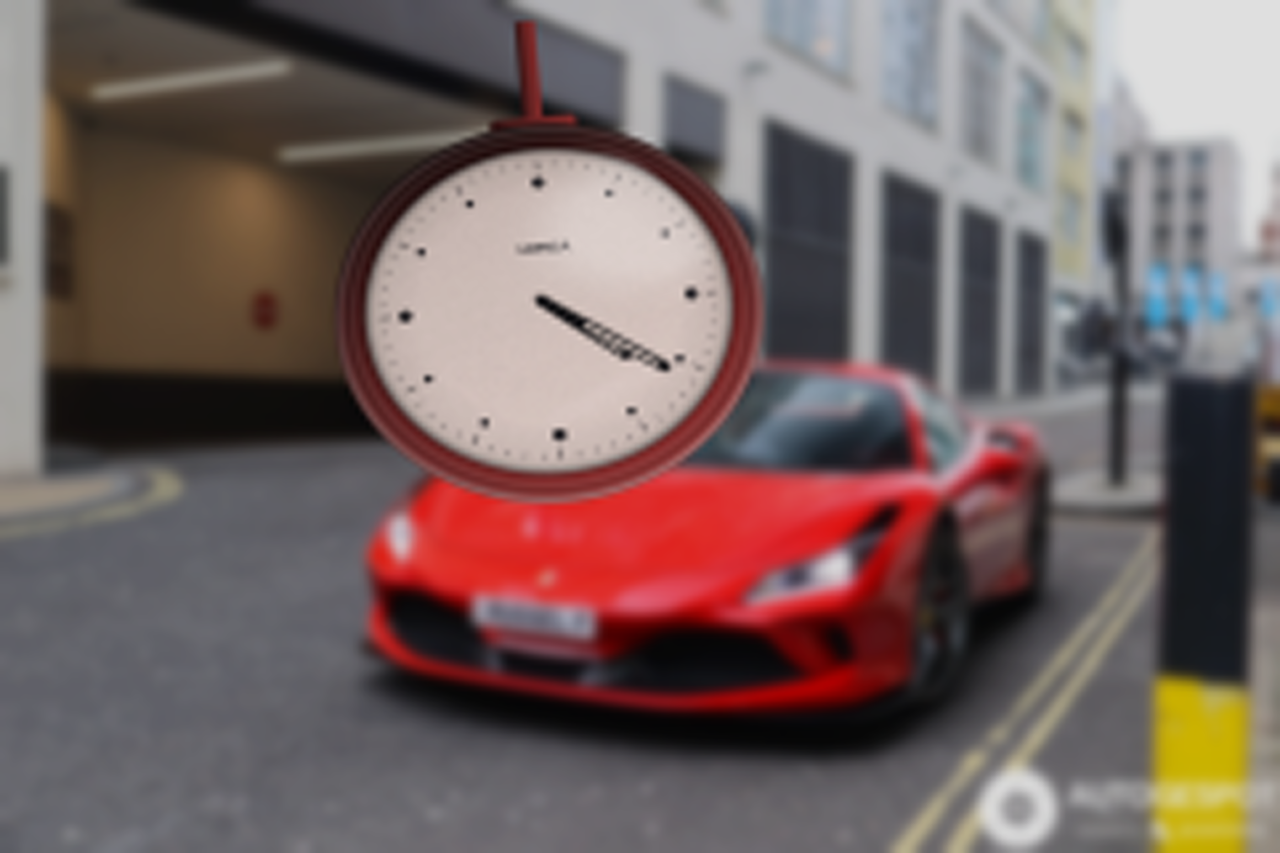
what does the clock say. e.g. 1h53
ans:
4h21
